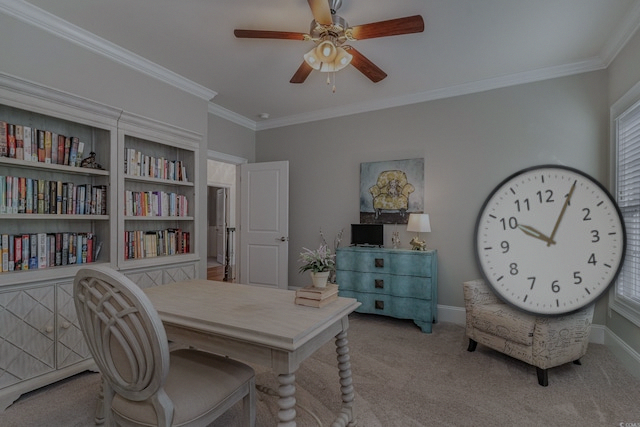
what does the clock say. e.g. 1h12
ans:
10h05
